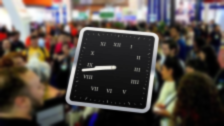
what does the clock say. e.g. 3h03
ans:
8h43
